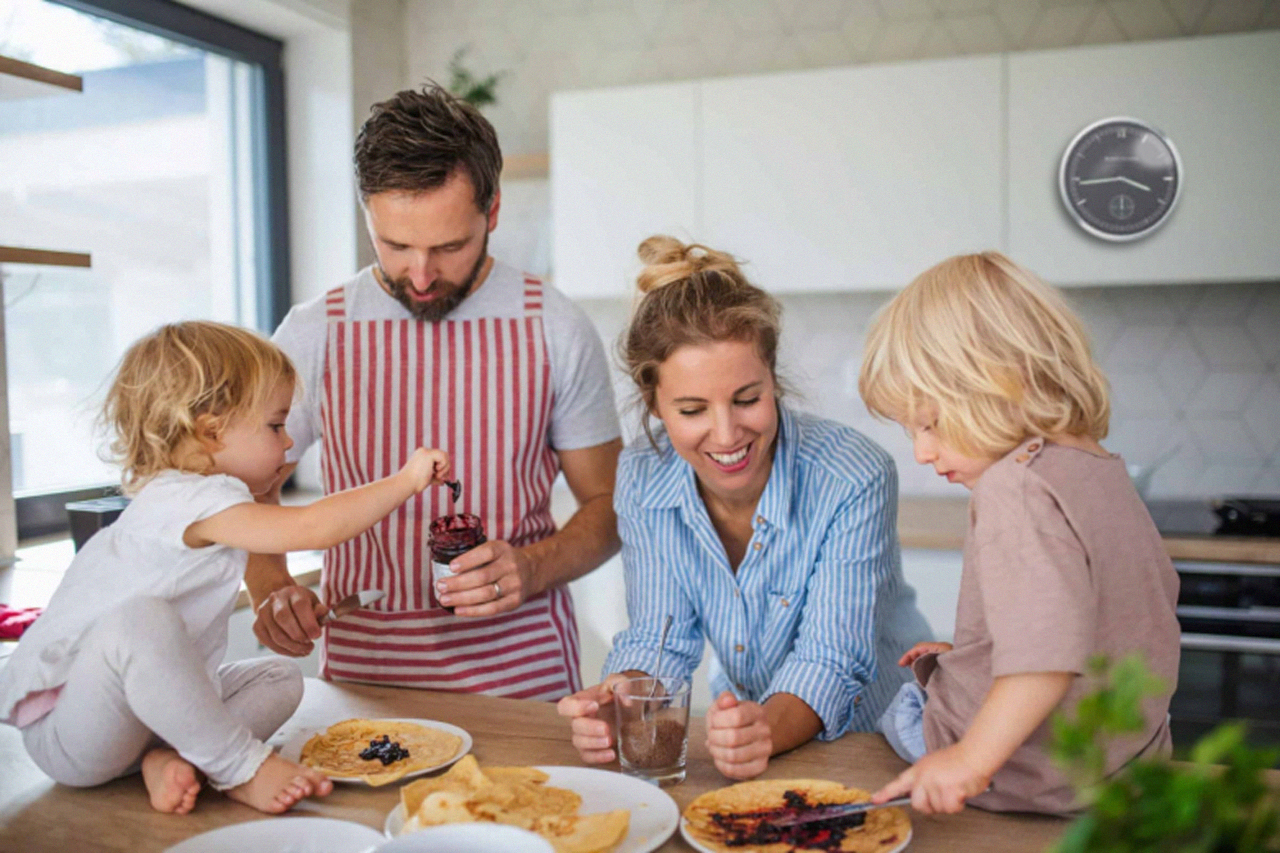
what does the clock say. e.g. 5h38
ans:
3h44
